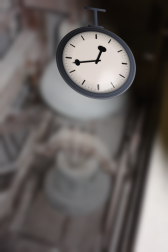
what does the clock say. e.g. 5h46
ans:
12h43
